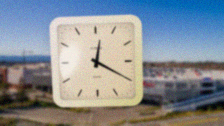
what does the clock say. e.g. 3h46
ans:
12h20
